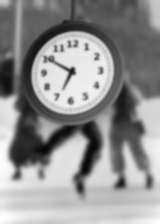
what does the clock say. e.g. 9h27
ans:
6h50
